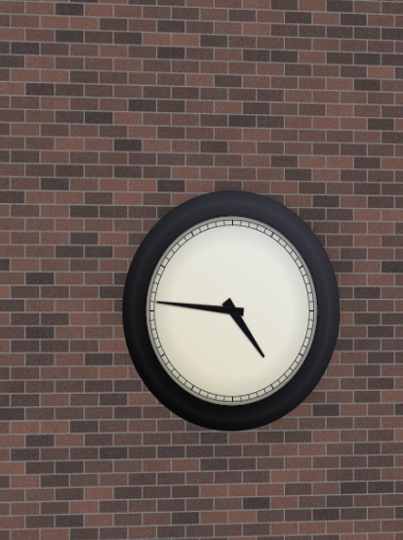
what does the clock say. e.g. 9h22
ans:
4h46
